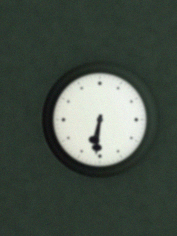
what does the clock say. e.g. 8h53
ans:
6h31
